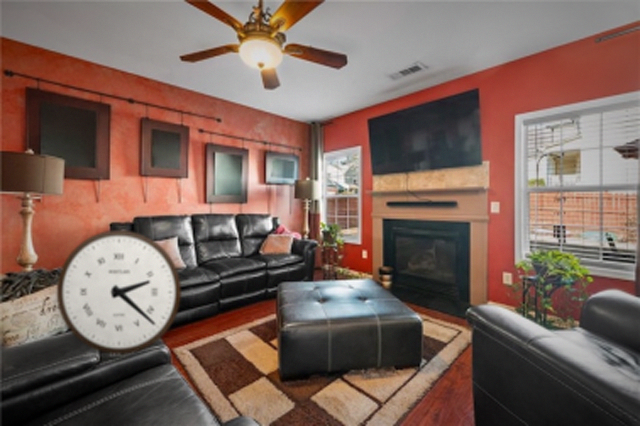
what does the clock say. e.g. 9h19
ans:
2h22
